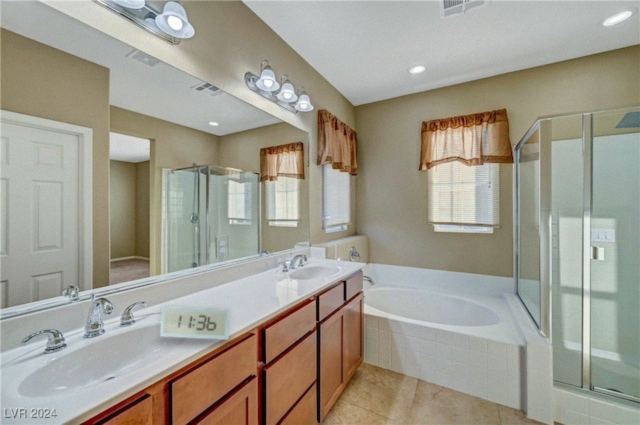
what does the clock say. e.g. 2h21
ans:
11h36
